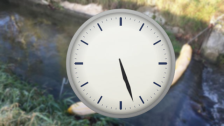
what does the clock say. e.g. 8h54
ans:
5h27
